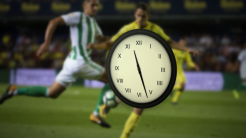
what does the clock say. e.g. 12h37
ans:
11h27
